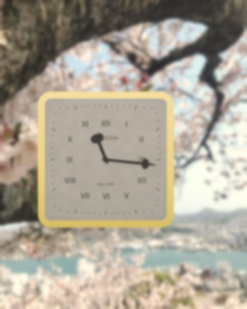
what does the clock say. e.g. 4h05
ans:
11h16
